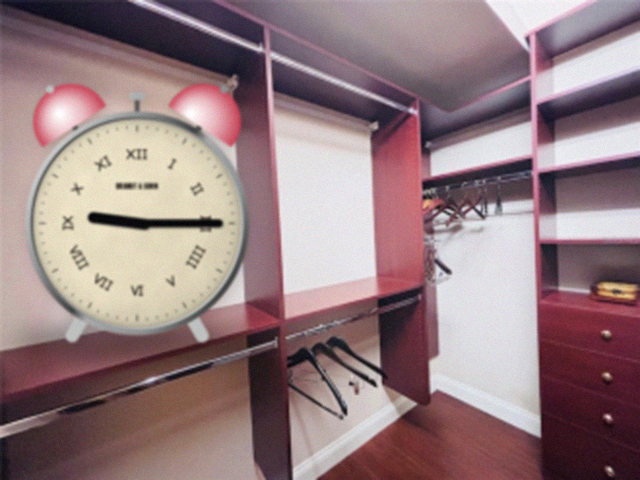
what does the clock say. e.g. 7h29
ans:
9h15
